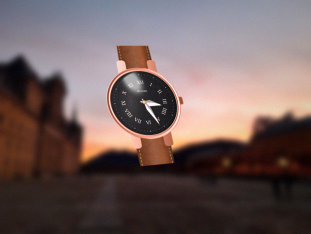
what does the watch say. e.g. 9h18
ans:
3h26
